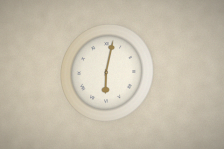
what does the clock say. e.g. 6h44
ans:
6h02
